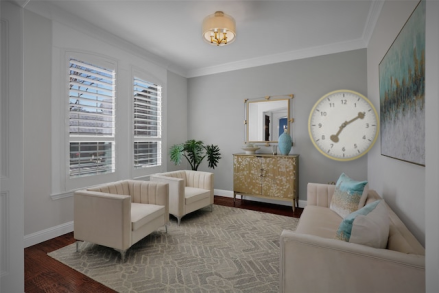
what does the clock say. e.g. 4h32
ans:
7h10
